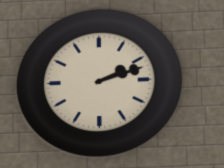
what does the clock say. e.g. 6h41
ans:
2h12
